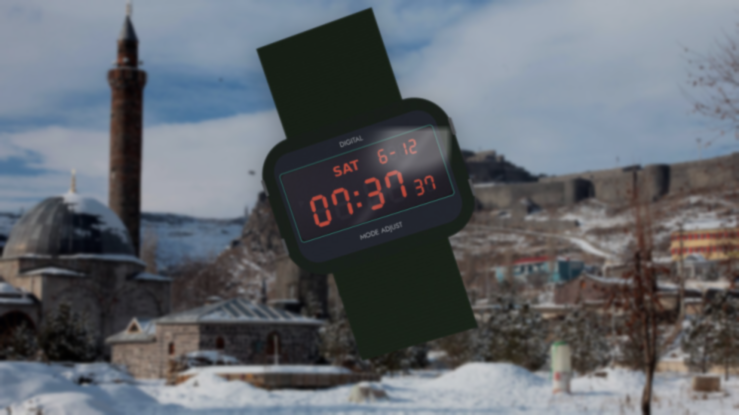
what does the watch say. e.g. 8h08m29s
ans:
7h37m37s
